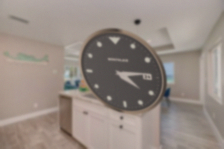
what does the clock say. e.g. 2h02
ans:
4h14
